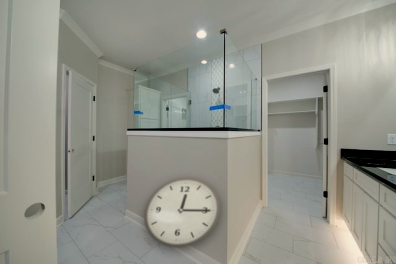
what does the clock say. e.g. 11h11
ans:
12h15
